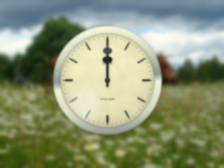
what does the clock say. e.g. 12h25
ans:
12h00
